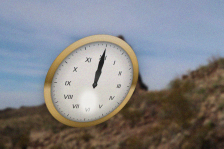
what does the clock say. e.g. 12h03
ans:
12h00
